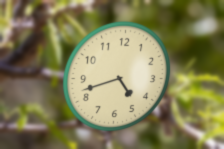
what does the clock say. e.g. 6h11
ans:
4h42
